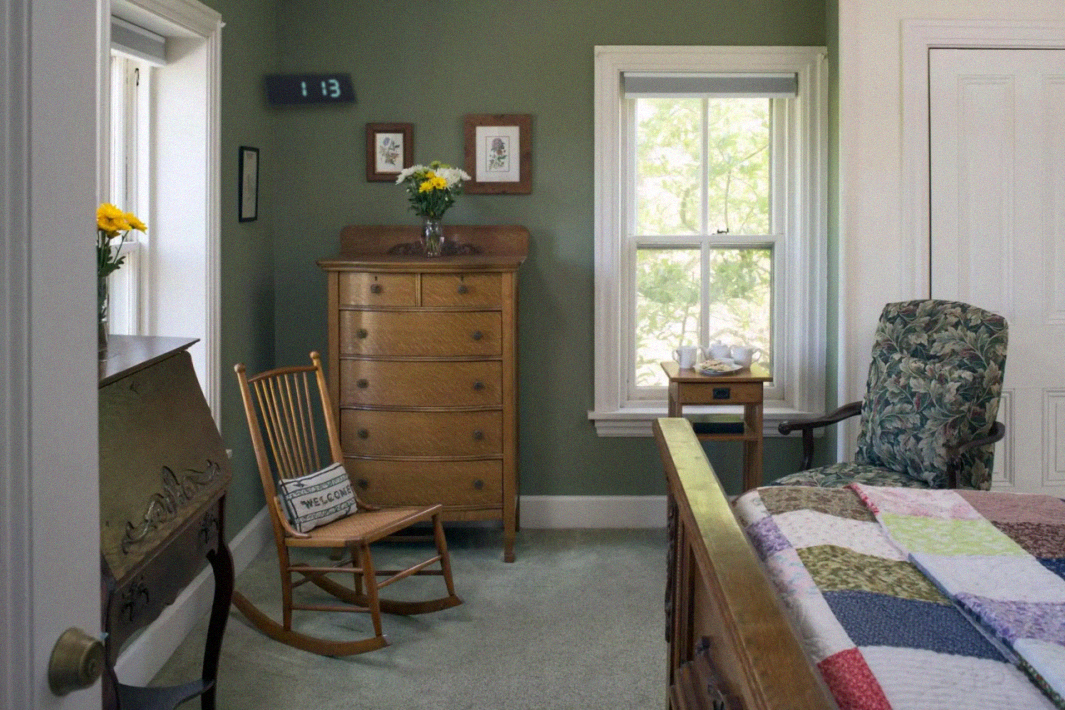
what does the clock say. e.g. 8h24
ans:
1h13
